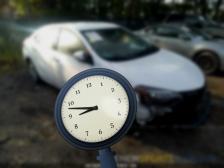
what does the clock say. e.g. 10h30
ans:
8h48
